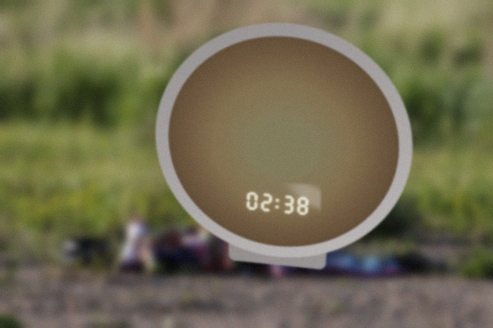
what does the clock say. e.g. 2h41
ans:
2h38
